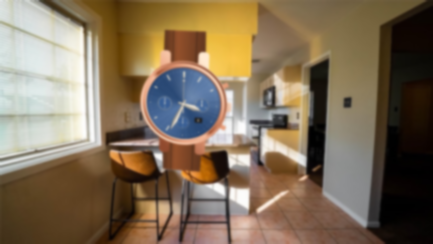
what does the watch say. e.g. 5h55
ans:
3h34
